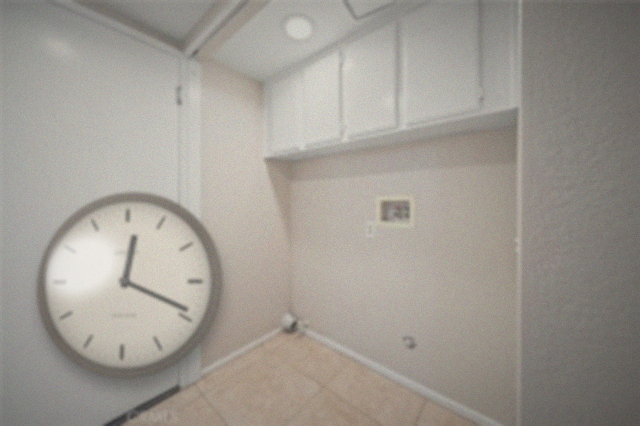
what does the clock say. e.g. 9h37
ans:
12h19
